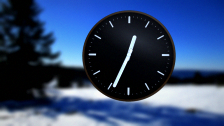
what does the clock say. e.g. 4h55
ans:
12h34
